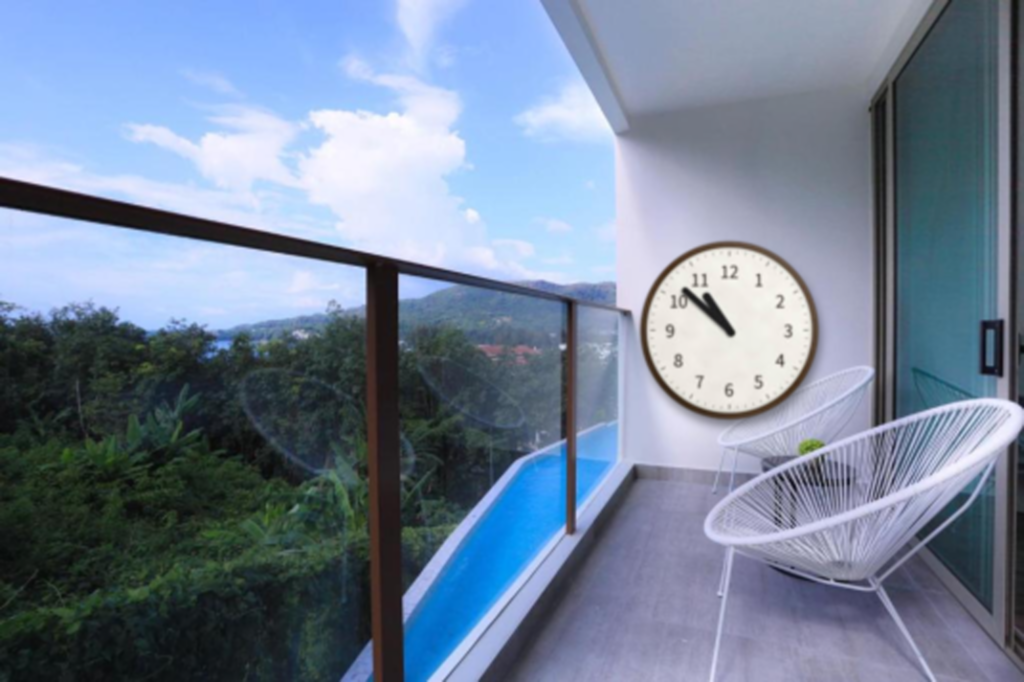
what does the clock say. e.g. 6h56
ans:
10h52
